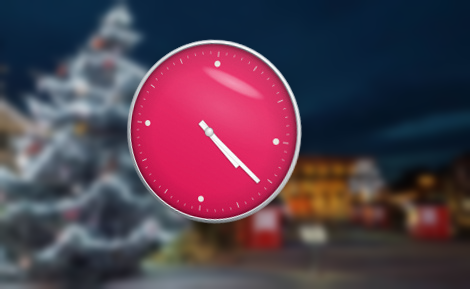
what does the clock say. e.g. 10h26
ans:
4h21
